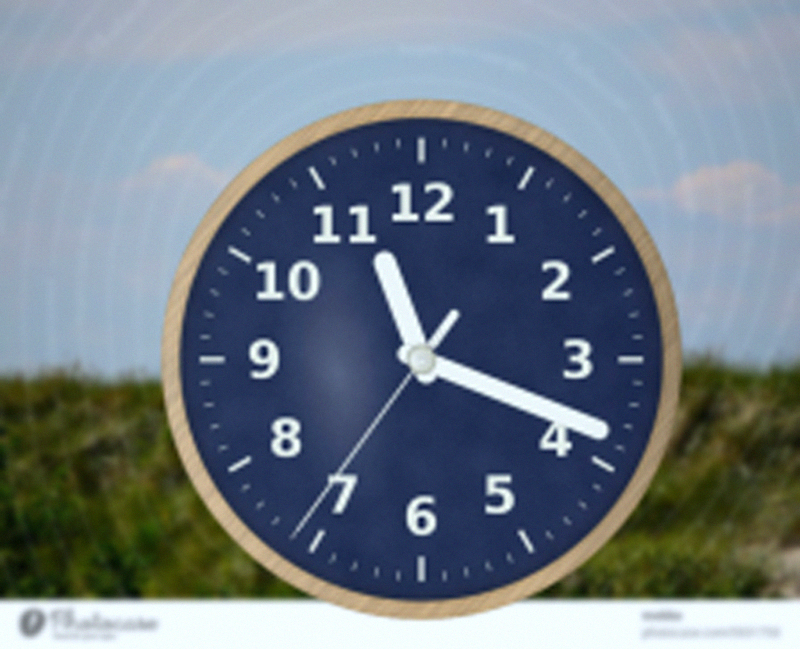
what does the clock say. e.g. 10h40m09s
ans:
11h18m36s
